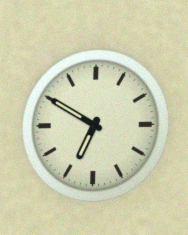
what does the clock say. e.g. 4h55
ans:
6h50
